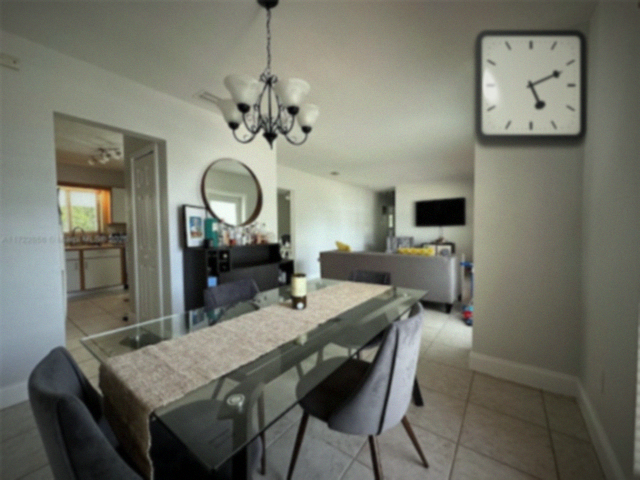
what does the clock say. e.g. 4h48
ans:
5h11
